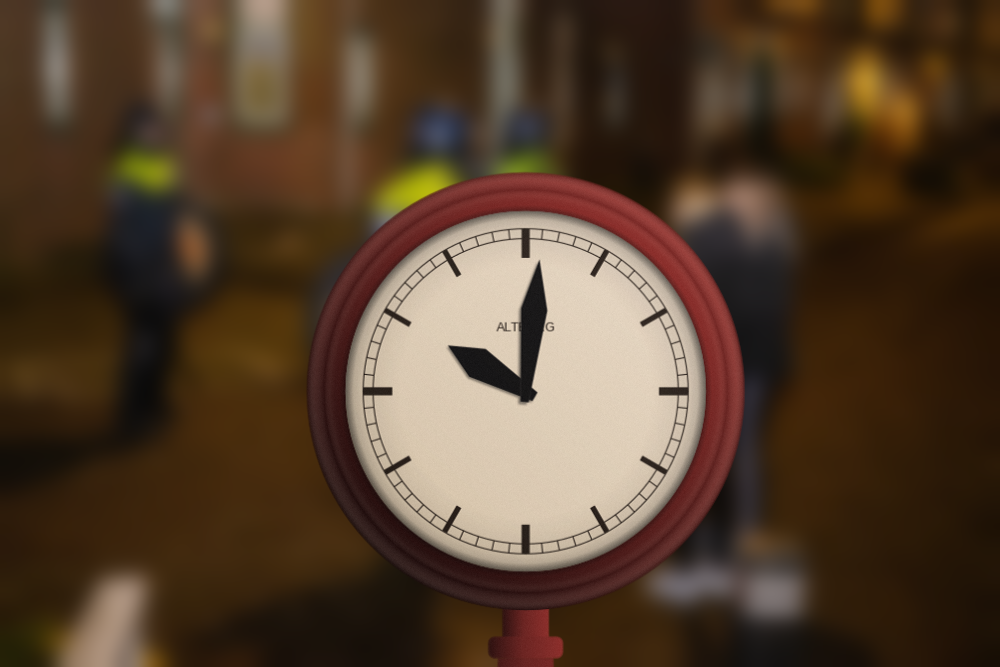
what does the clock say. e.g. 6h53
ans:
10h01
